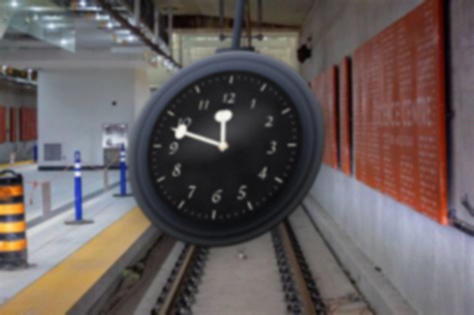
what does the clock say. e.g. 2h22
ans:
11h48
